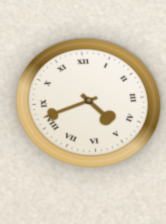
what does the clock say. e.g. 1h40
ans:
4h42
